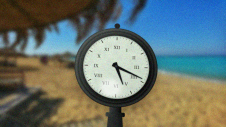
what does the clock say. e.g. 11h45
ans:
5h19
